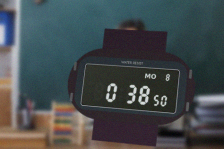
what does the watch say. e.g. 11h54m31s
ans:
0h38m50s
